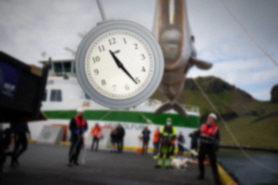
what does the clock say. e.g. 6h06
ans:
11h26
